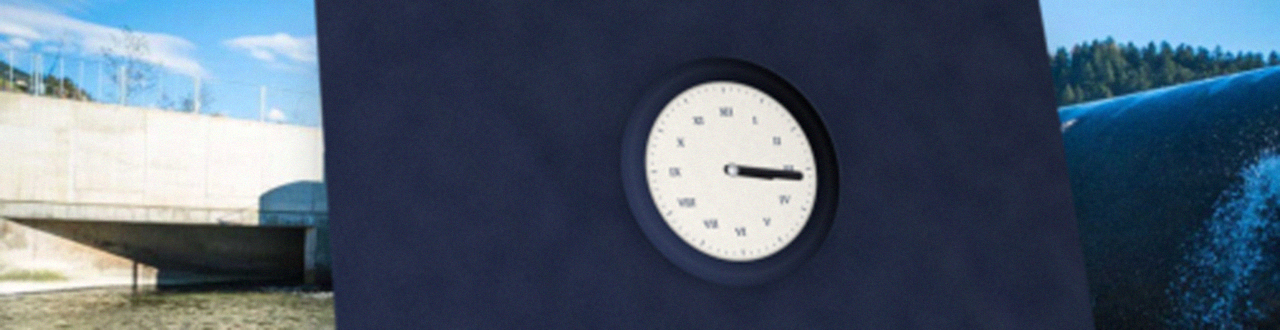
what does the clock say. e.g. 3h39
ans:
3h16
